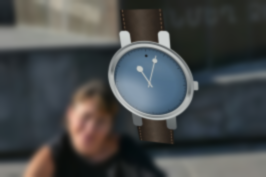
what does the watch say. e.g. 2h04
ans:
11h03
